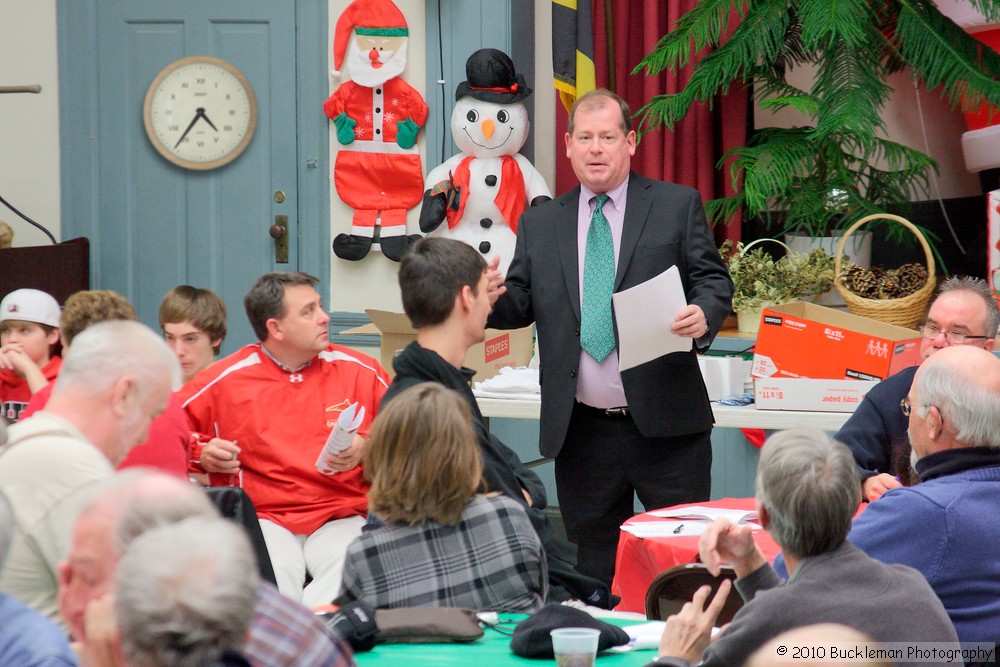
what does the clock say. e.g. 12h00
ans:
4h36
